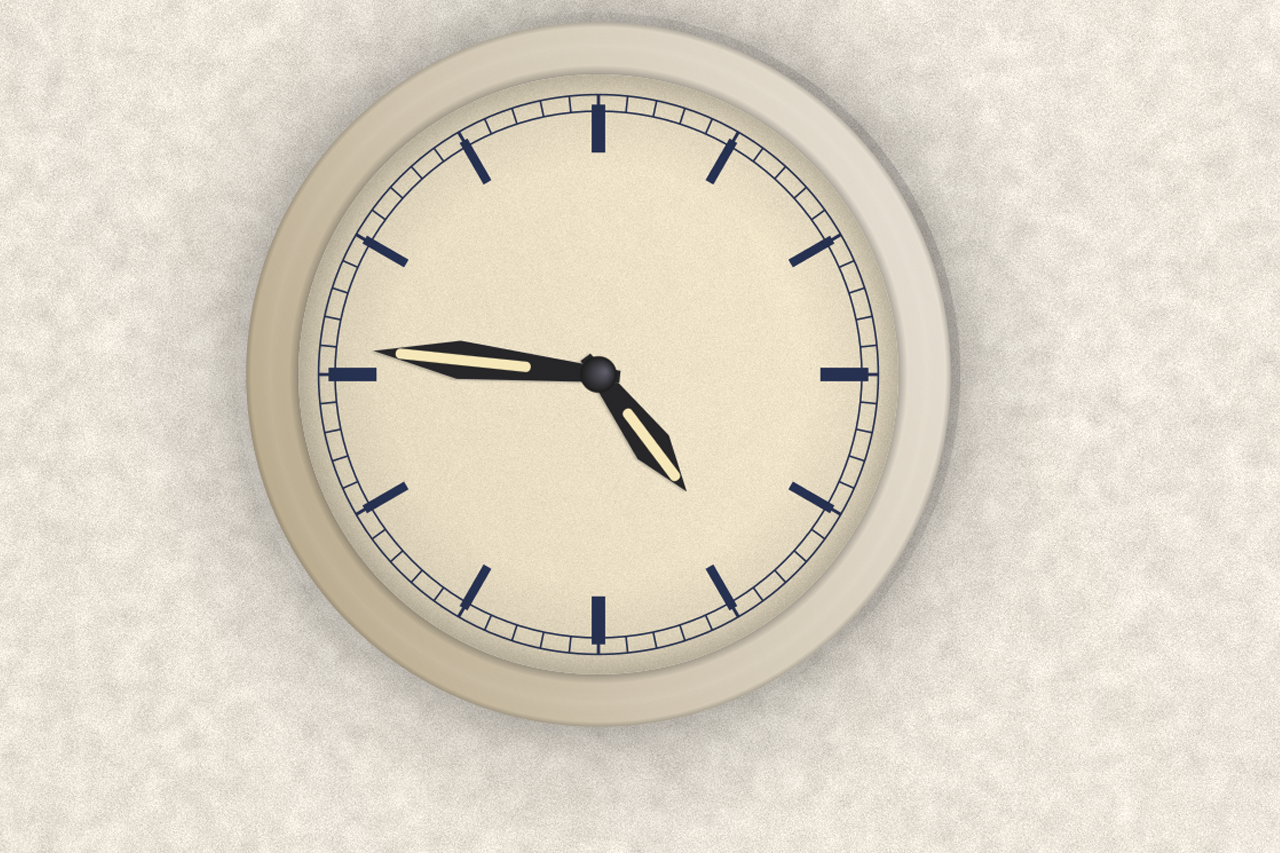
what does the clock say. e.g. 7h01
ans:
4h46
